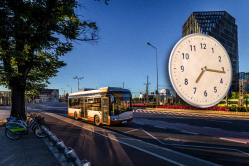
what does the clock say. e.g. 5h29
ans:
7h16
